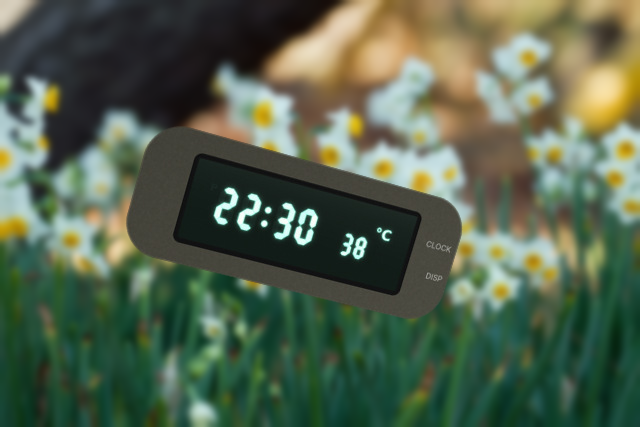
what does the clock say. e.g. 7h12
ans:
22h30
